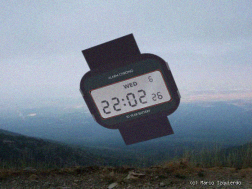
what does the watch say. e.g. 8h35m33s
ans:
22h02m26s
